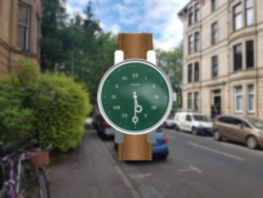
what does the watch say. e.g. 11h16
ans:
5h30
